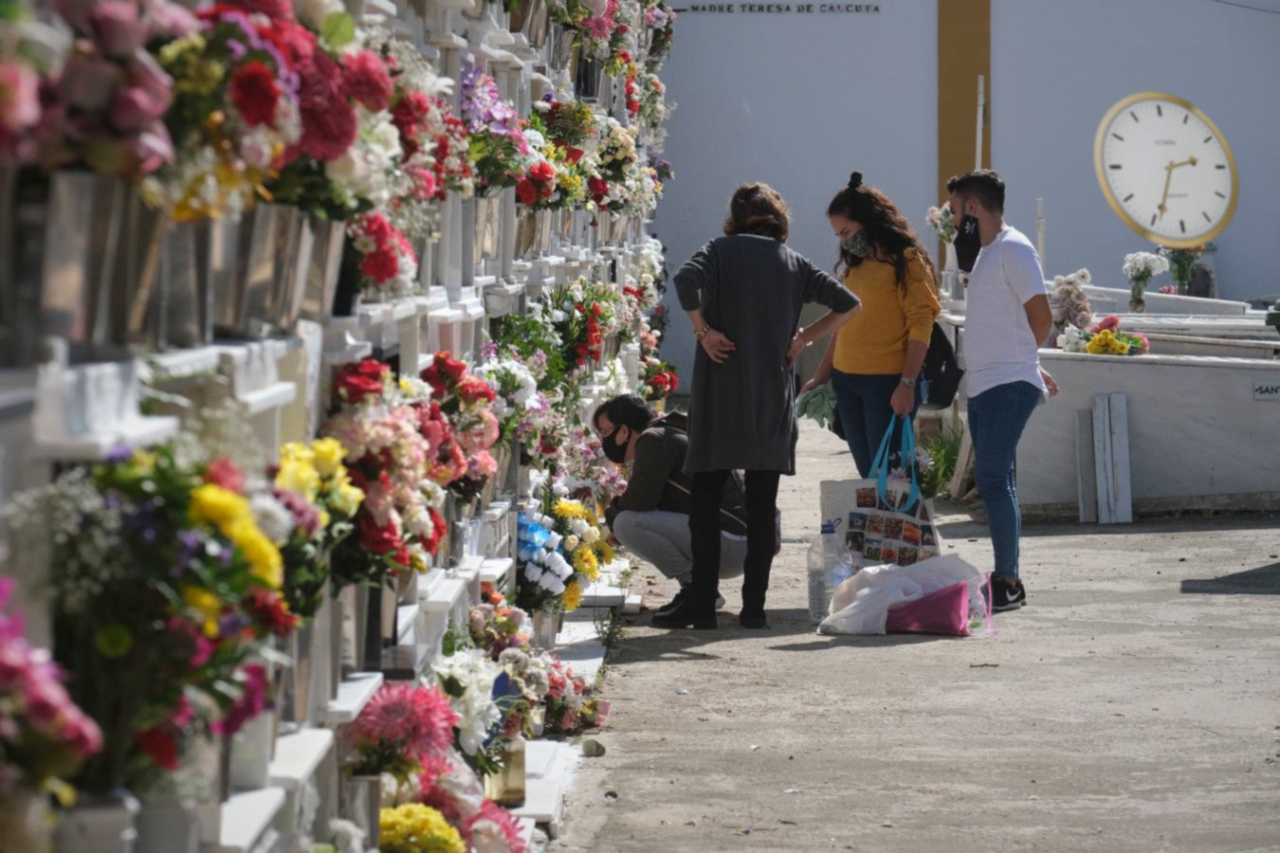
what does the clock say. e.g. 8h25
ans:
2h34
